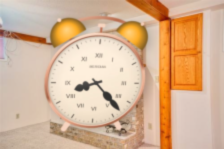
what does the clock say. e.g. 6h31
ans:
8h23
